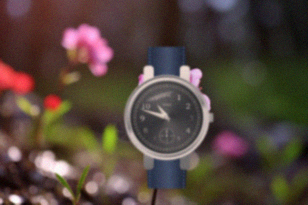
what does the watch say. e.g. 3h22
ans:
10h48
